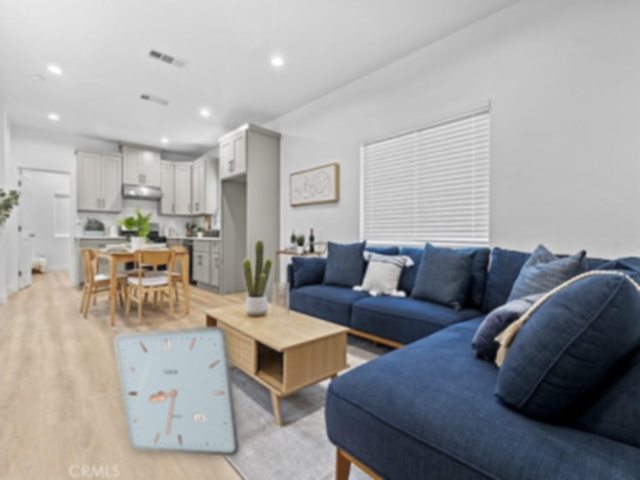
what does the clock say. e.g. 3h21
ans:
8h33
